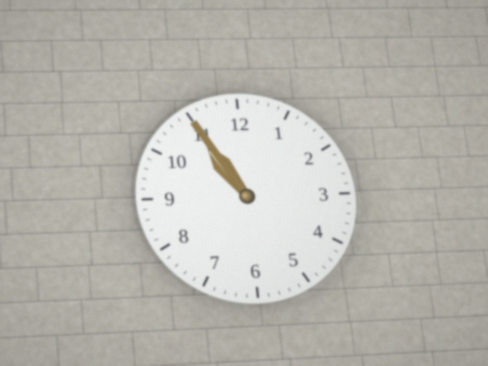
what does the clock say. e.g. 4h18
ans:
10h55
